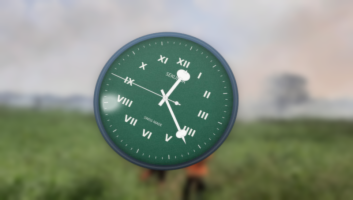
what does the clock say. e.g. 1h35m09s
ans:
12h21m45s
